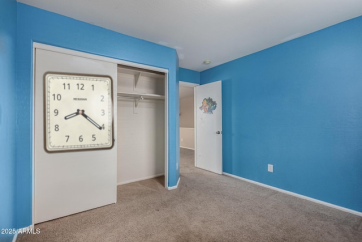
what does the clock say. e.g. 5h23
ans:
8h21
